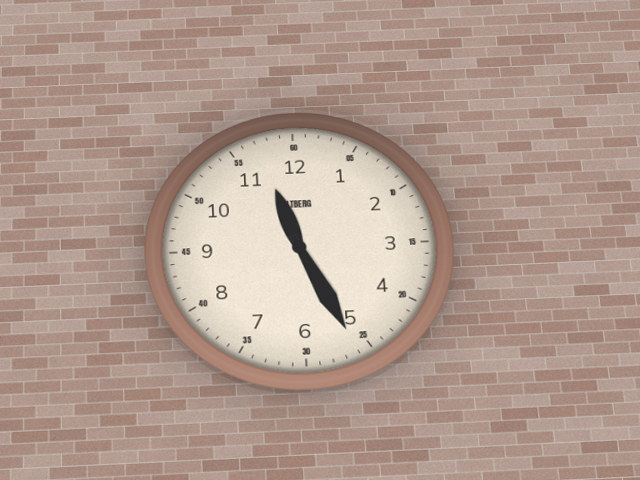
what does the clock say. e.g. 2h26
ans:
11h26
